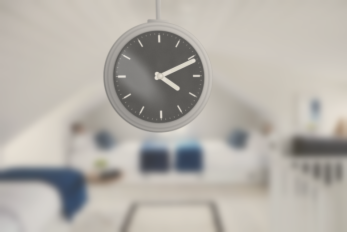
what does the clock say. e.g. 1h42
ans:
4h11
